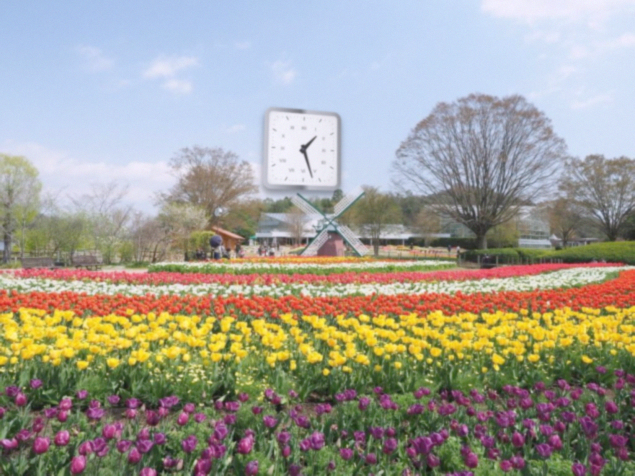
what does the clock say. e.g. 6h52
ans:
1h27
